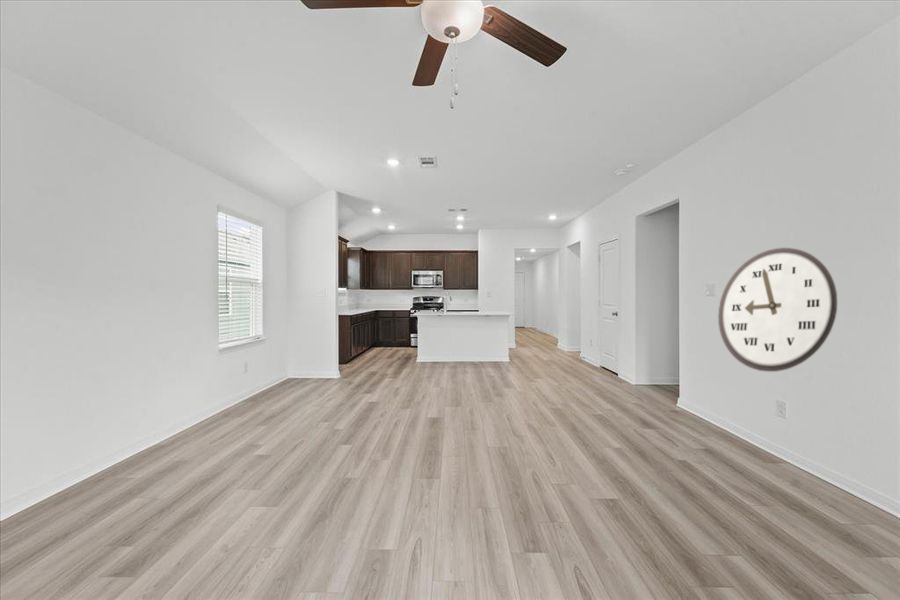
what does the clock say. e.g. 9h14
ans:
8h57
